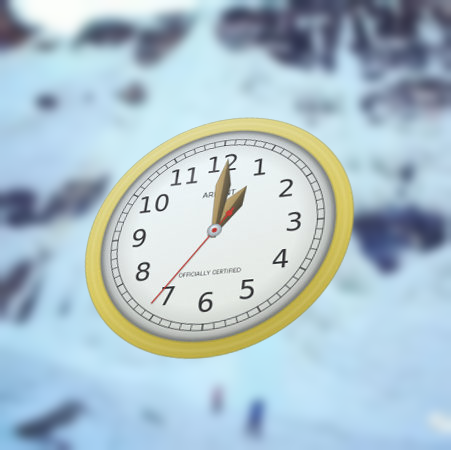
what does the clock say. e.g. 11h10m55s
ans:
1h00m36s
